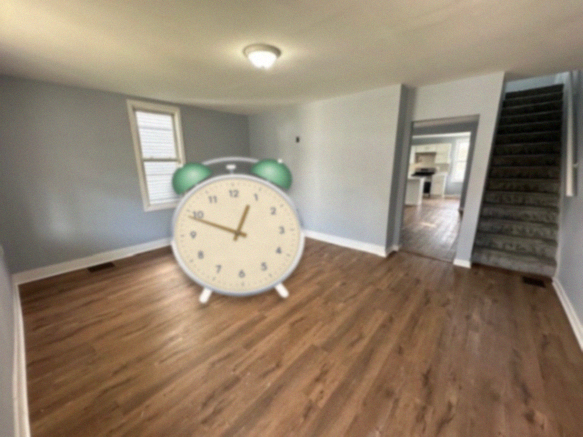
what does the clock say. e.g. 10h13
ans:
12h49
